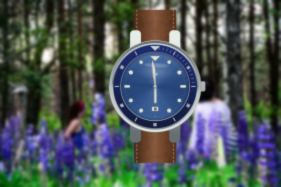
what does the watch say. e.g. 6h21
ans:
5h59
